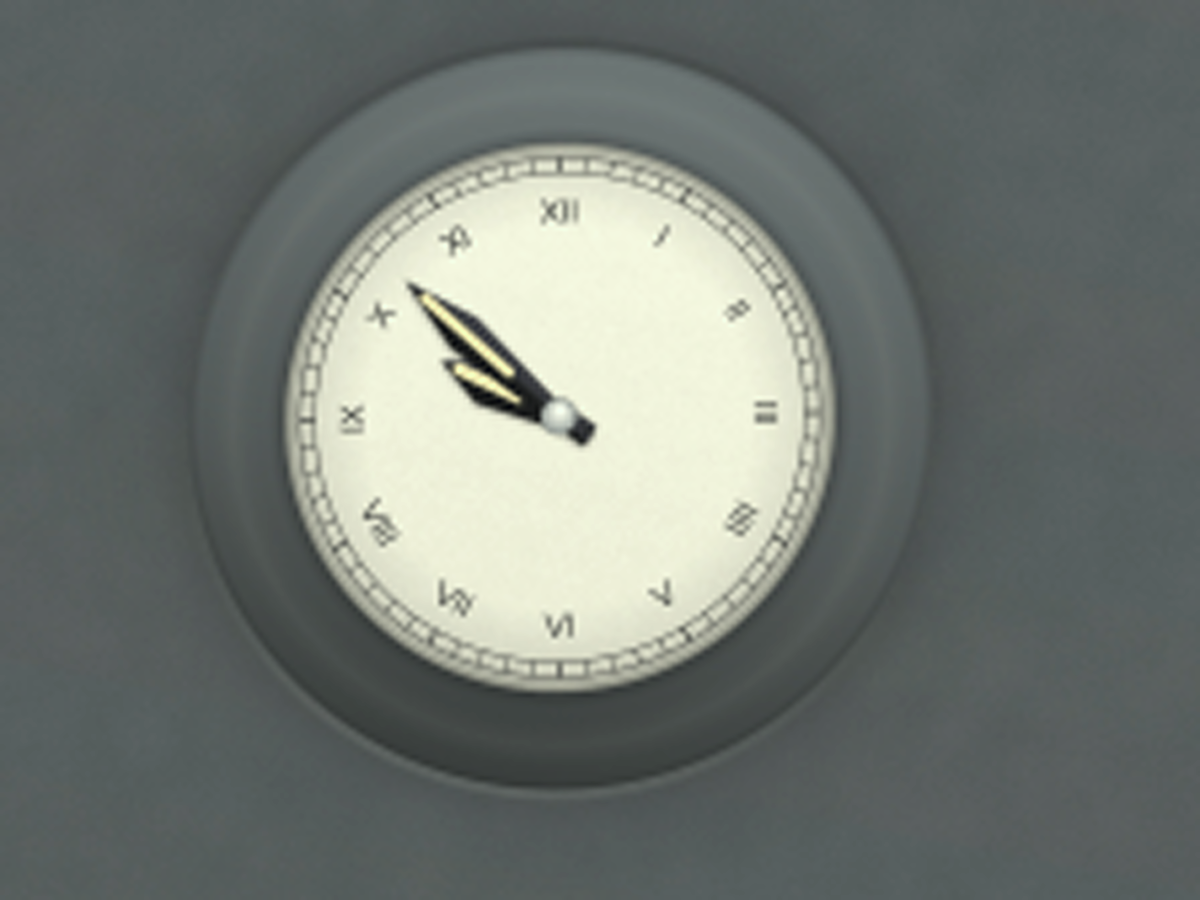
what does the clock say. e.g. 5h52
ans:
9h52
